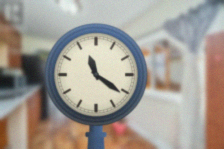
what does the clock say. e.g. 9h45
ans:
11h21
